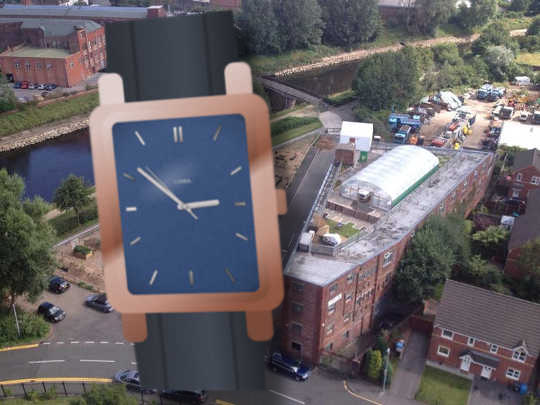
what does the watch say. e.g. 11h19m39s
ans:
2h51m53s
